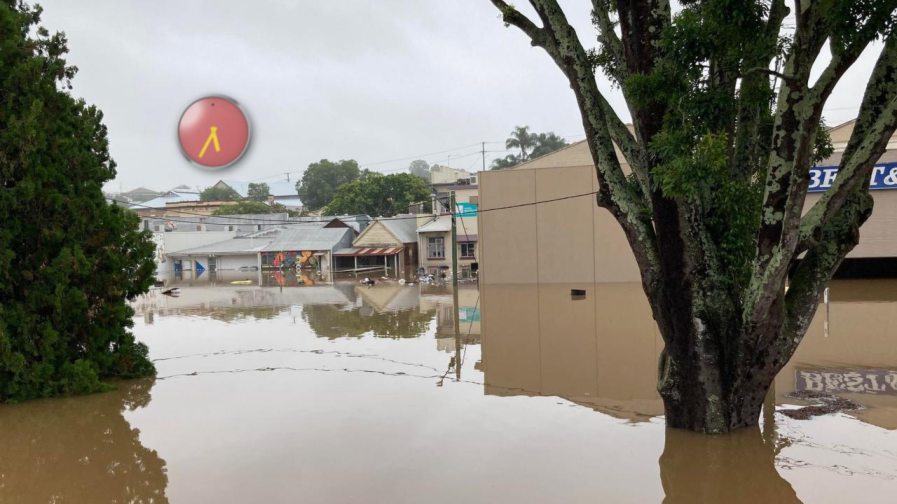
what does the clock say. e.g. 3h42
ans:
5h35
